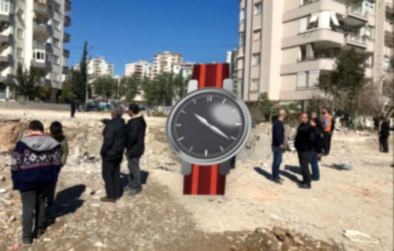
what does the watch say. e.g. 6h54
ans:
10h21
